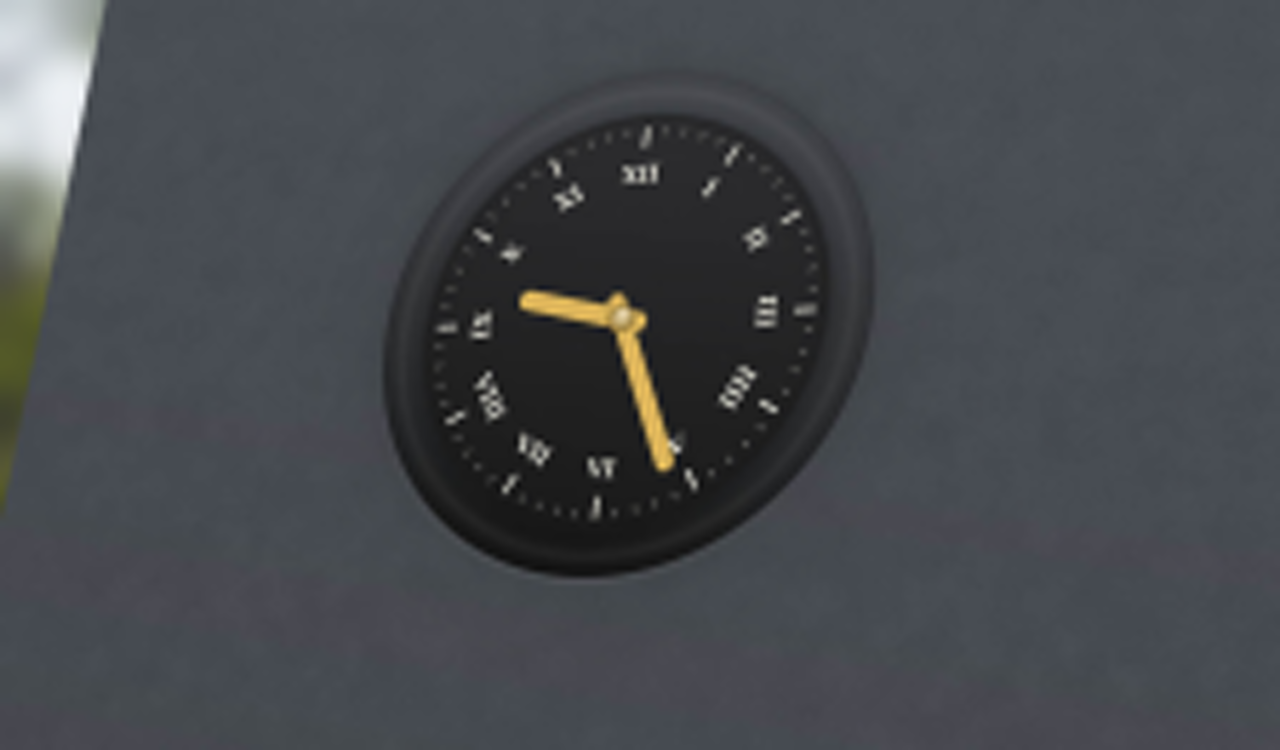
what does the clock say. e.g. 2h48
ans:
9h26
